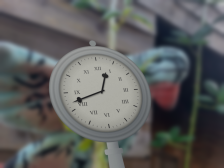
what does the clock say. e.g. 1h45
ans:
12h42
